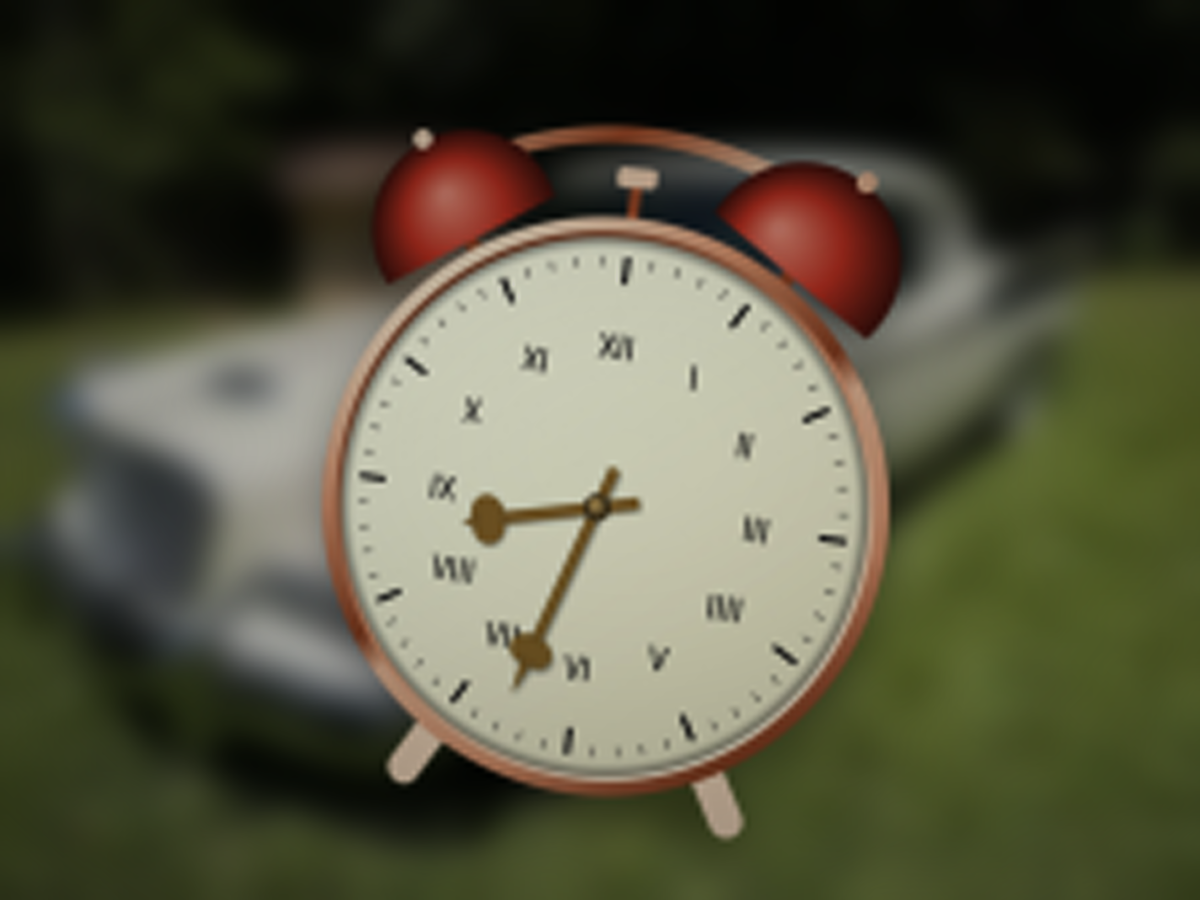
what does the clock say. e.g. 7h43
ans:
8h33
